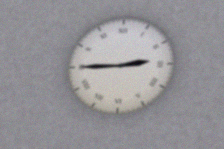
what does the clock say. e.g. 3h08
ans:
2h45
